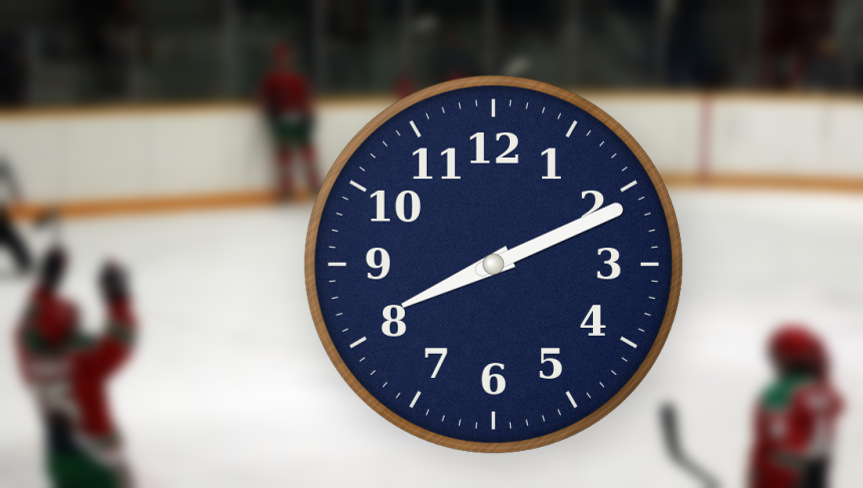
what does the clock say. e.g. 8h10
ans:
8h11
